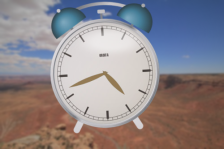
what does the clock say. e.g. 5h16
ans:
4h42
